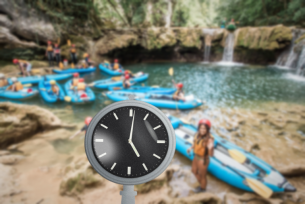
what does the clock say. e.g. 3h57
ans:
5h01
